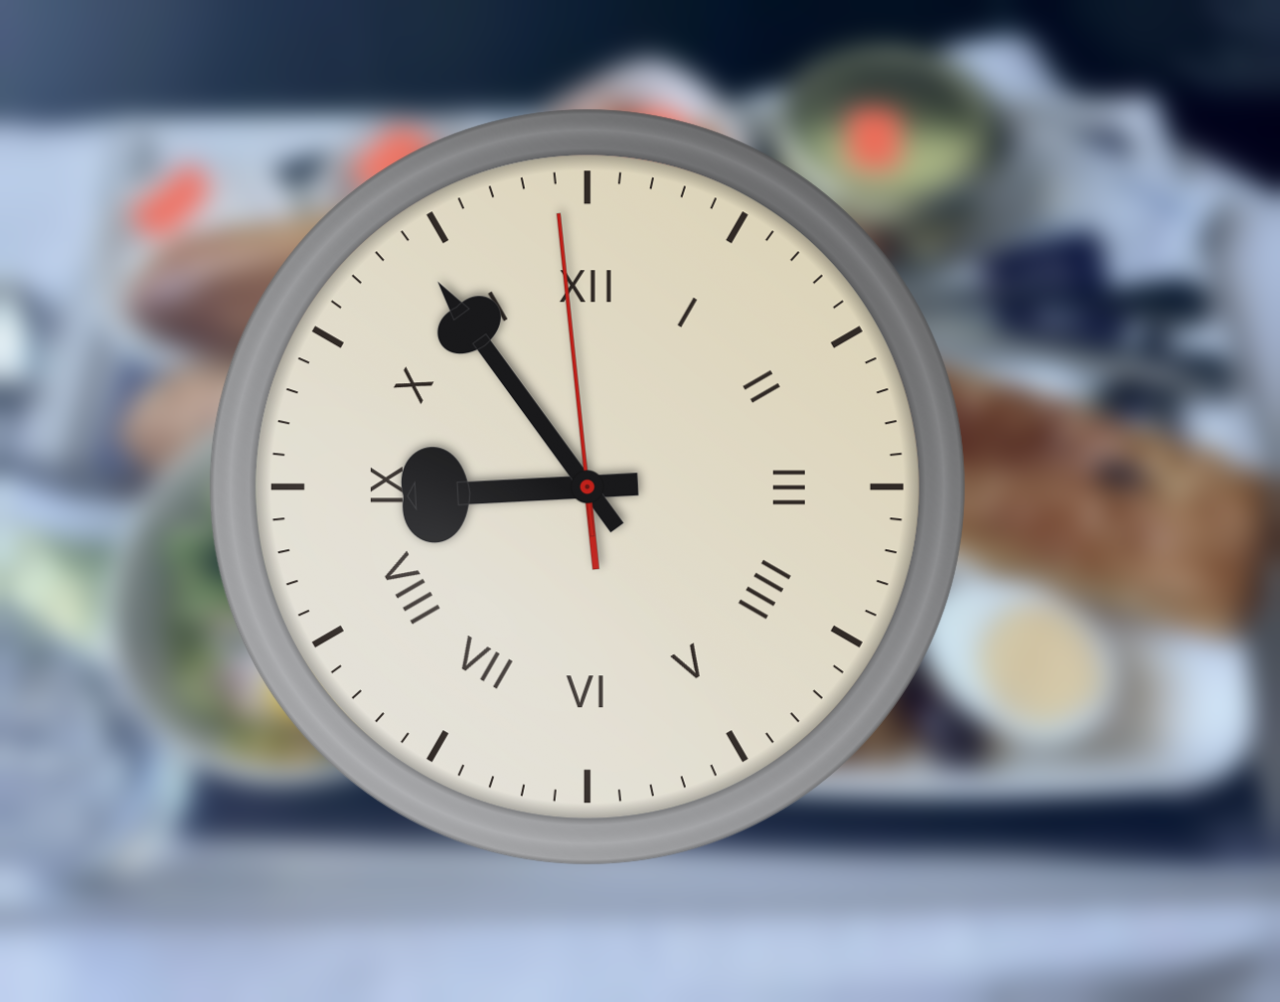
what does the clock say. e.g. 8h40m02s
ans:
8h53m59s
